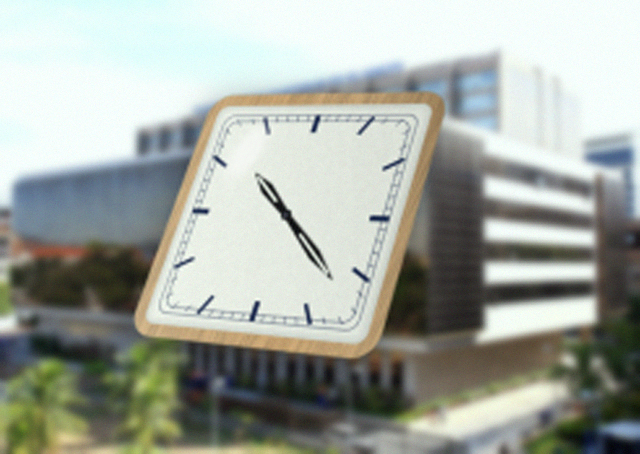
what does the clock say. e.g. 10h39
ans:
10h22
